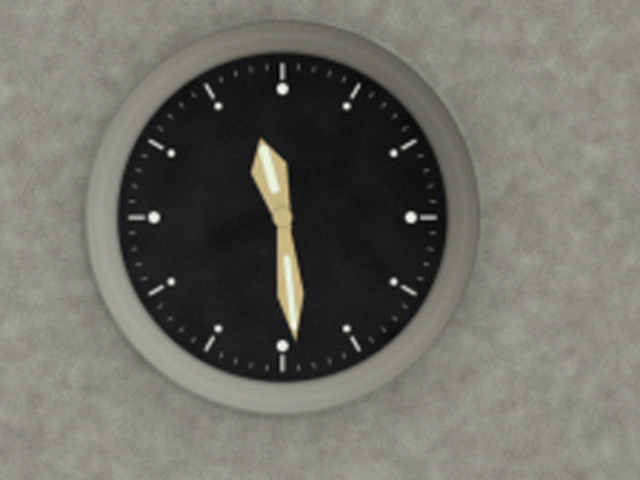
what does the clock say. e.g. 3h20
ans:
11h29
